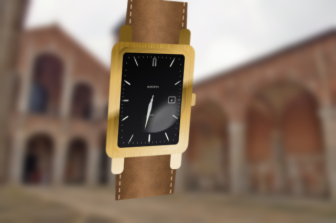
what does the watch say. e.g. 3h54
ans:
6h32
